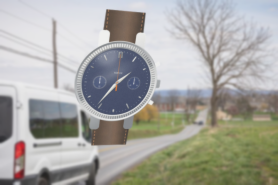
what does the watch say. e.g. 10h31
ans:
1h36
